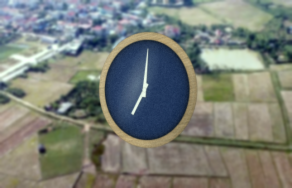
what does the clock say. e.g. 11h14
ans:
7h01
